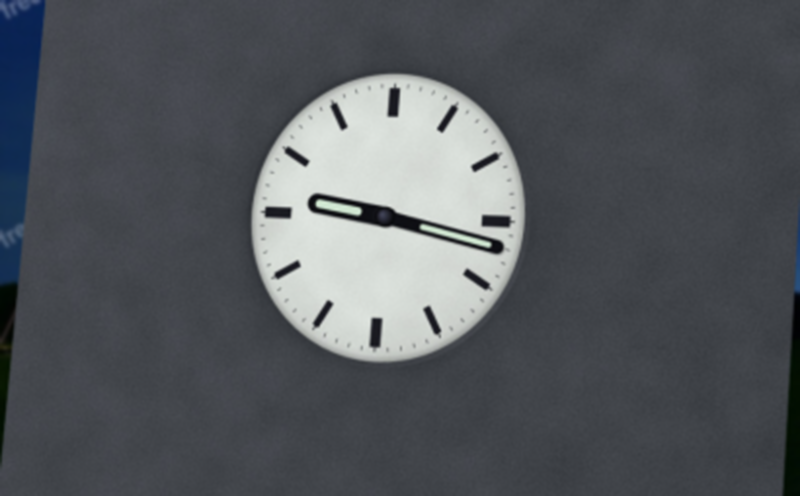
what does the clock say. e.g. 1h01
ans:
9h17
